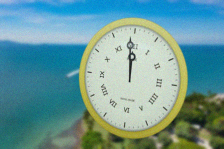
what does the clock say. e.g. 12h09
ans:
11h59
